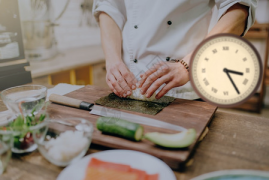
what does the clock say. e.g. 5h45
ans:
3h25
